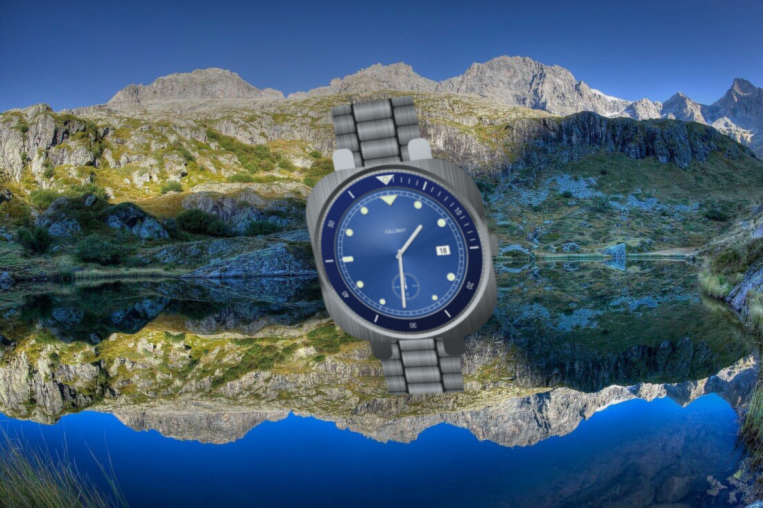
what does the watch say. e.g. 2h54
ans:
1h31
